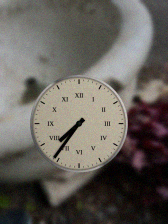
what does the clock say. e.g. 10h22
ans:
7h36
